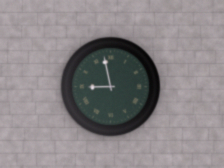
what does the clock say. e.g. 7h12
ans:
8h58
